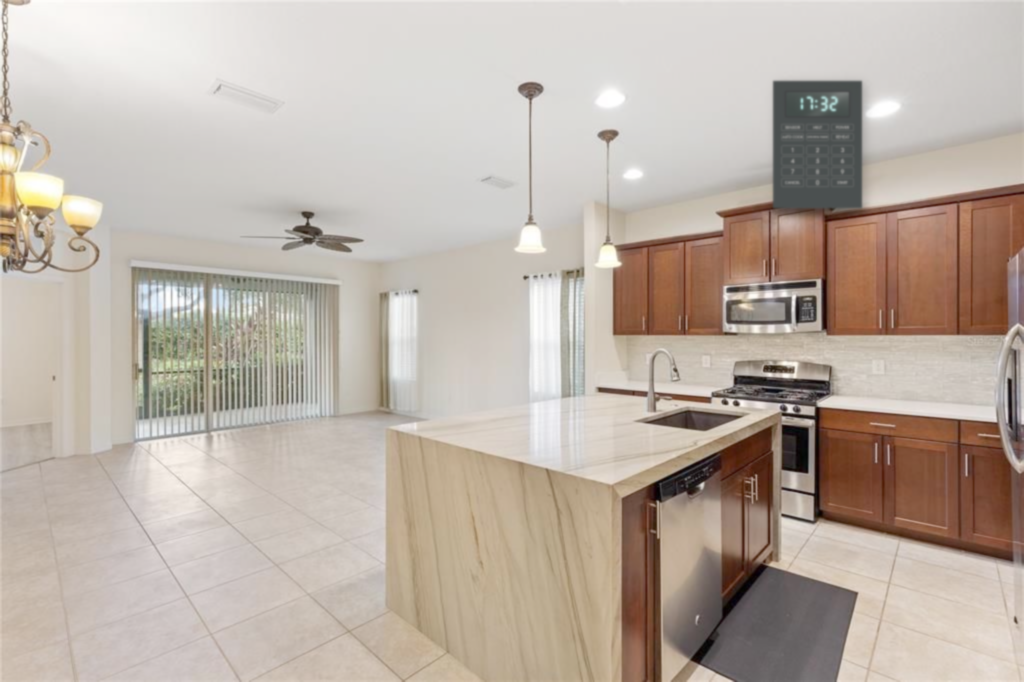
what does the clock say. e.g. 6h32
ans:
17h32
